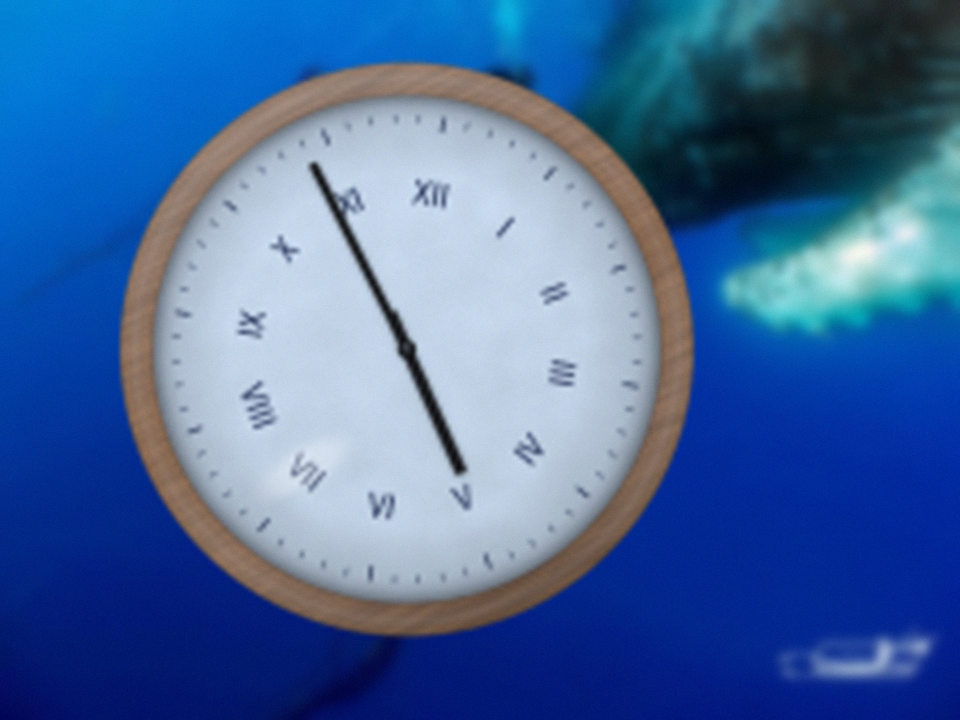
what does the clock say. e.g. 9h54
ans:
4h54
